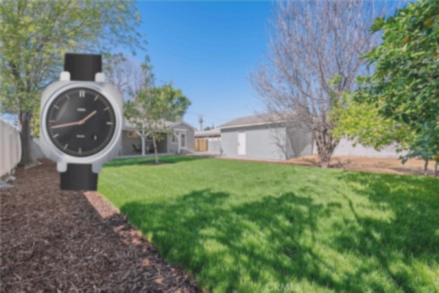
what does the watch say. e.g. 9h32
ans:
1h43
